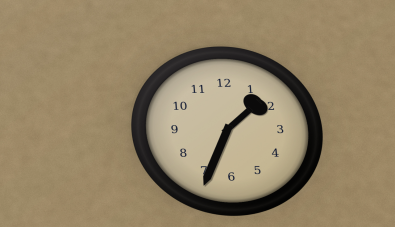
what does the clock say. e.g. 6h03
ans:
1h34
